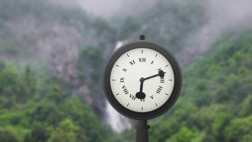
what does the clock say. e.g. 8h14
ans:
6h12
